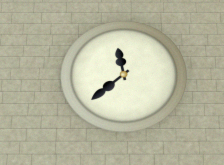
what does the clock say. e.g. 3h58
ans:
11h38
